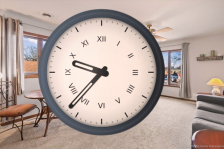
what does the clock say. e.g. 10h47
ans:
9h37
